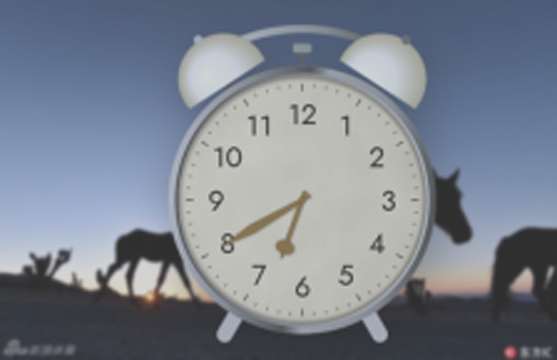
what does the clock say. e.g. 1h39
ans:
6h40
